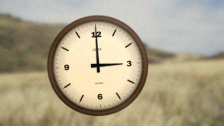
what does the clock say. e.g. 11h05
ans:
3h00
